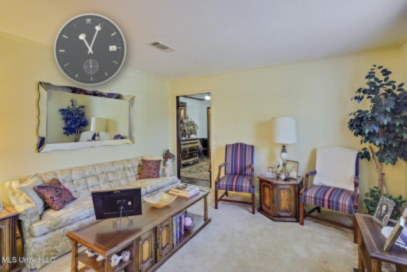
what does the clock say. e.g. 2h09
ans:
11h04
